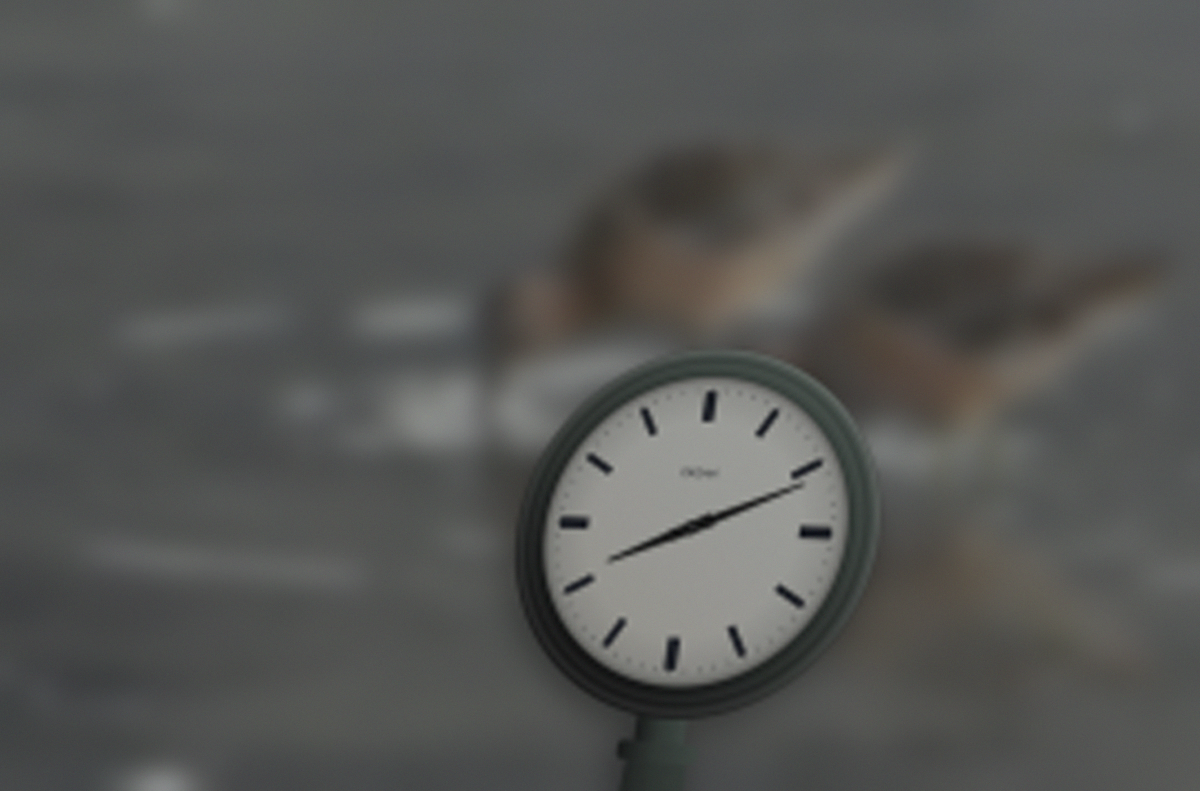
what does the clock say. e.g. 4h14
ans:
8h11
